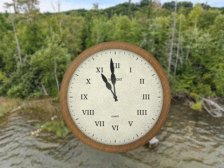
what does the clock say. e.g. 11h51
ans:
10h59
